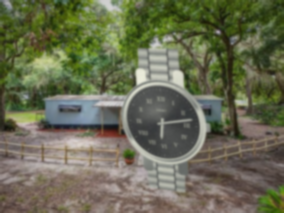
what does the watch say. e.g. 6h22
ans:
6h13
